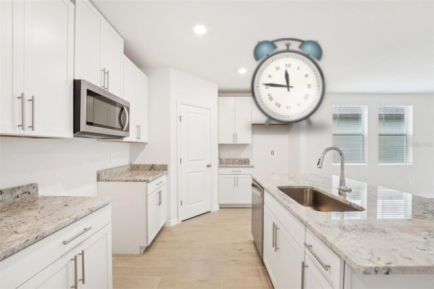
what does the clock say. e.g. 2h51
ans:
11h46
